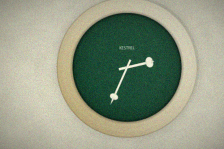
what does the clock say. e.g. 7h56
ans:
2h34
